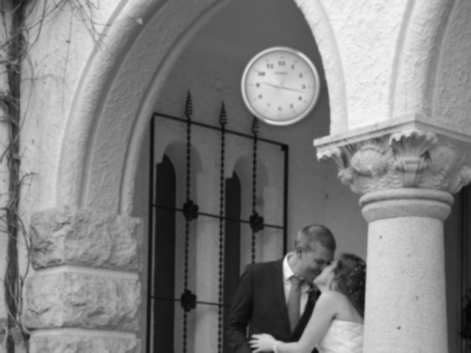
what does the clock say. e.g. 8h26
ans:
9h17
